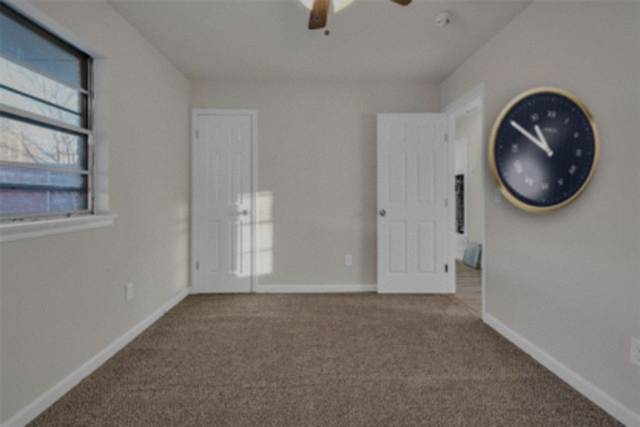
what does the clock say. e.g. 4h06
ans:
10h50
